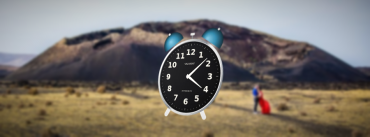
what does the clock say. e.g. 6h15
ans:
4h08
